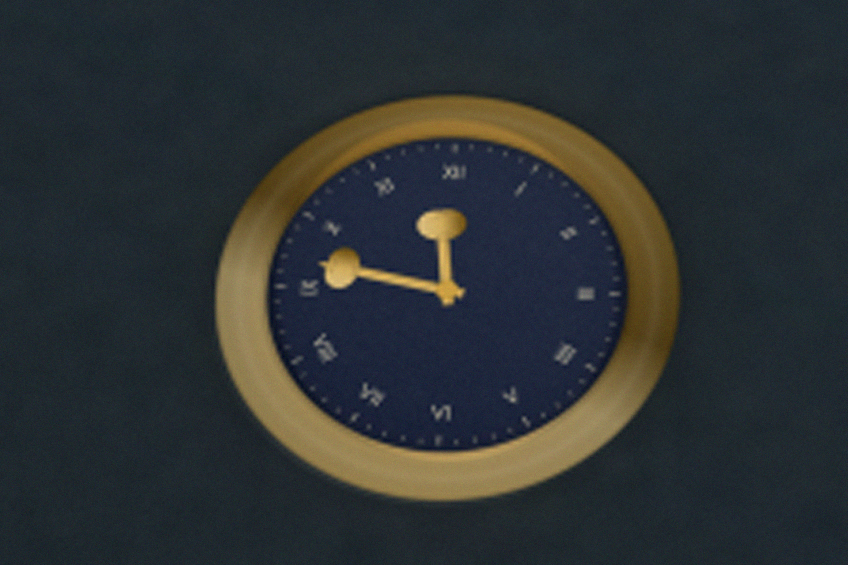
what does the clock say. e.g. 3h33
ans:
11h47
